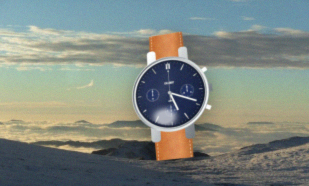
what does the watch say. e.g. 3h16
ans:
5h19
